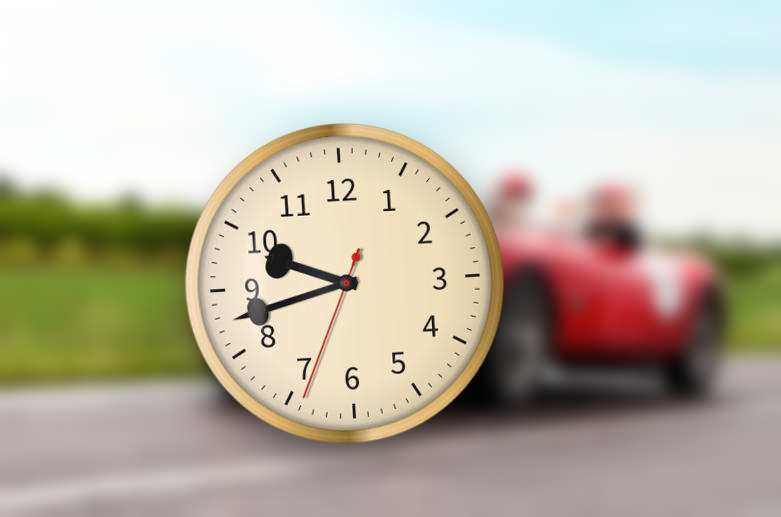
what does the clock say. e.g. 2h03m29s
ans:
9h42m34s
